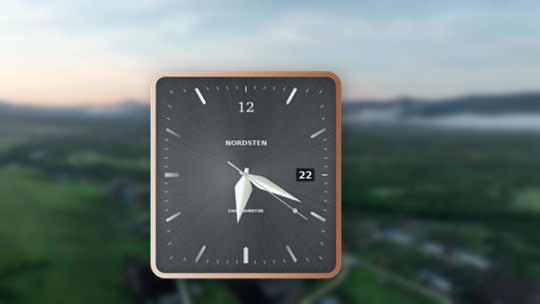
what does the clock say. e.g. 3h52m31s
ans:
6h19m21s
